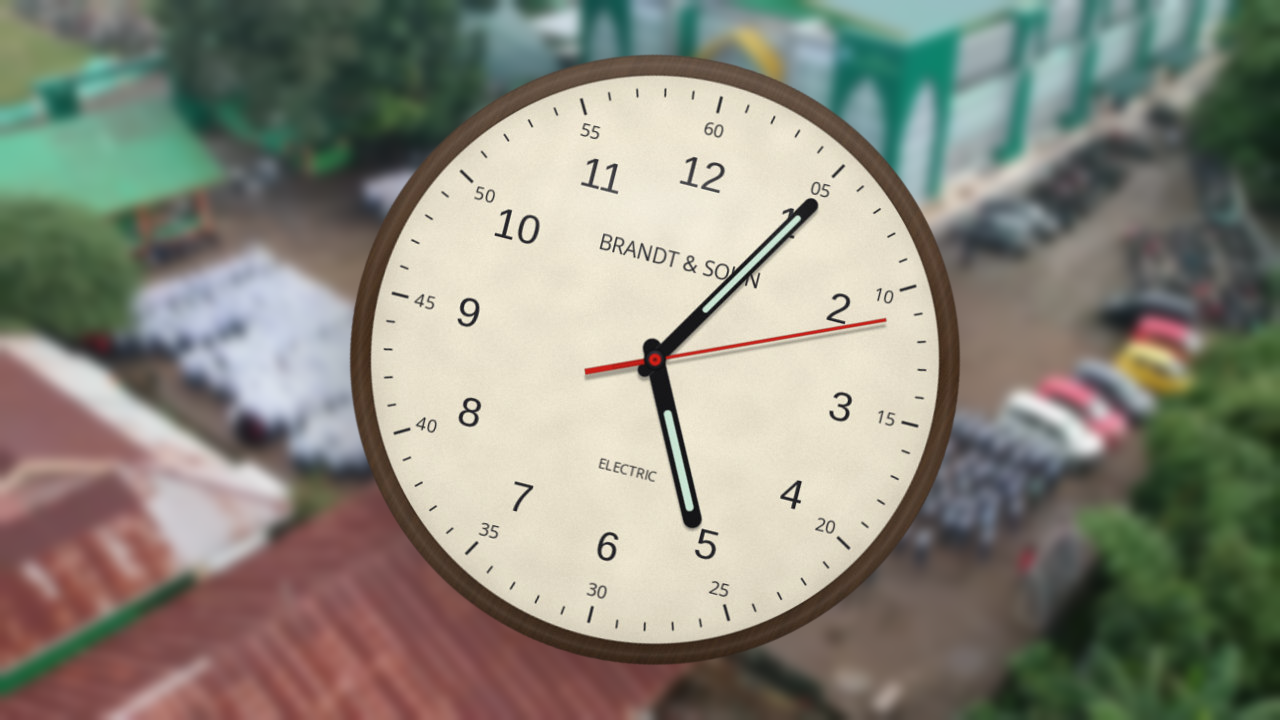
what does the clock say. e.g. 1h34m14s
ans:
5h05m11s
